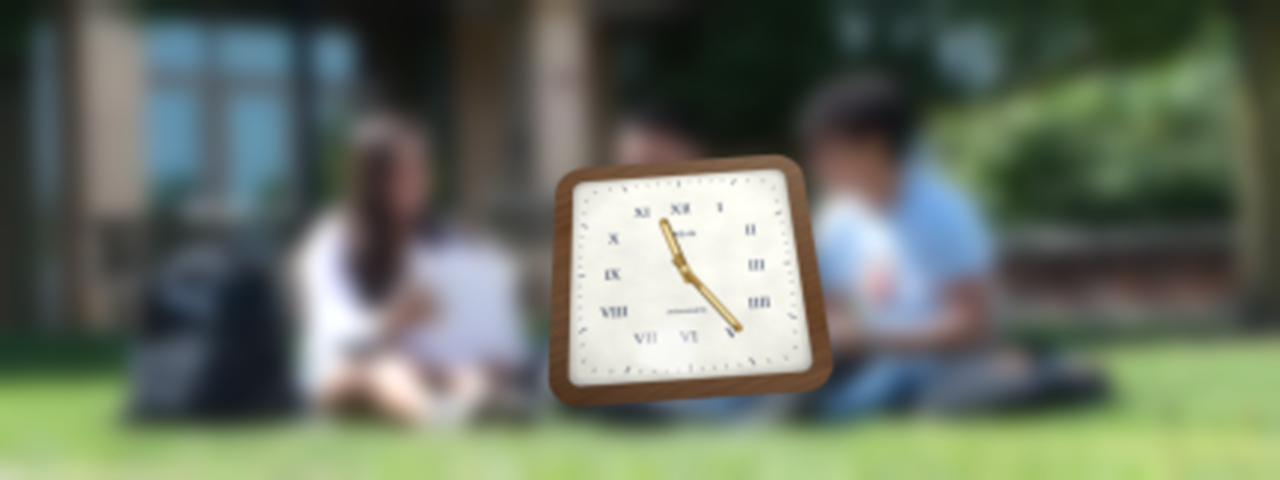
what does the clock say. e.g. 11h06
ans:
11h24
